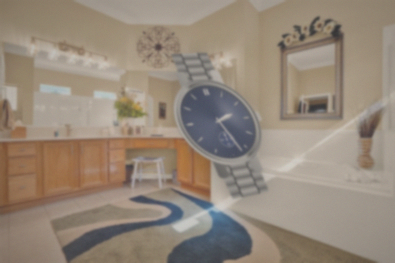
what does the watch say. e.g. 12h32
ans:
2h27
